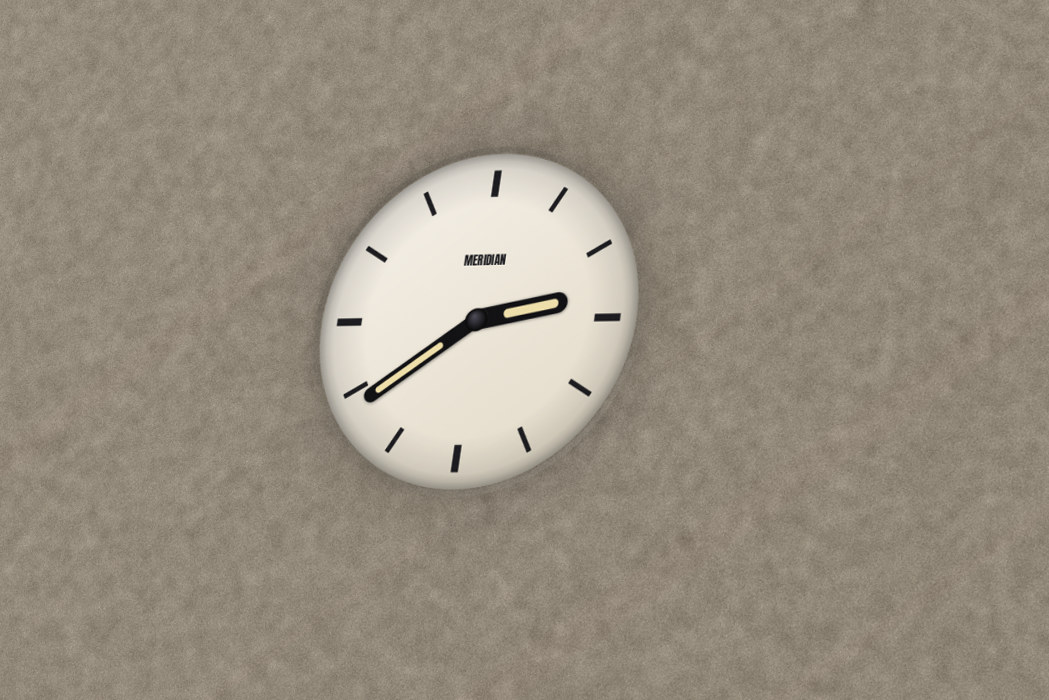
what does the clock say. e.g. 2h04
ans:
2h39
